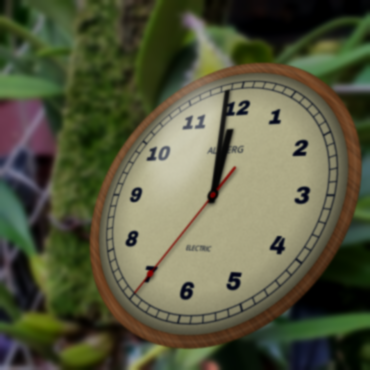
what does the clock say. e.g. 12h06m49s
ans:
11h58m35s
